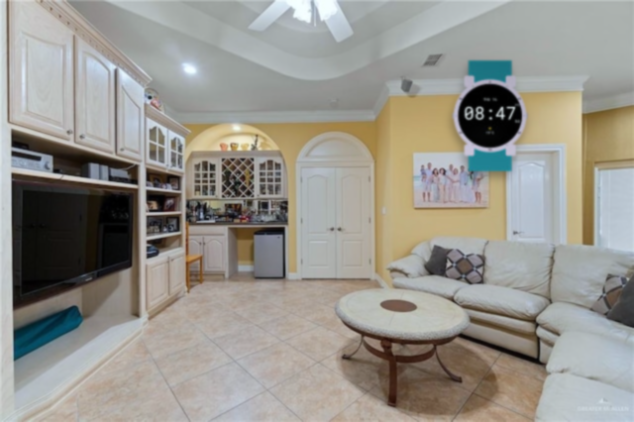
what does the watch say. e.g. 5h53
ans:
8h47
